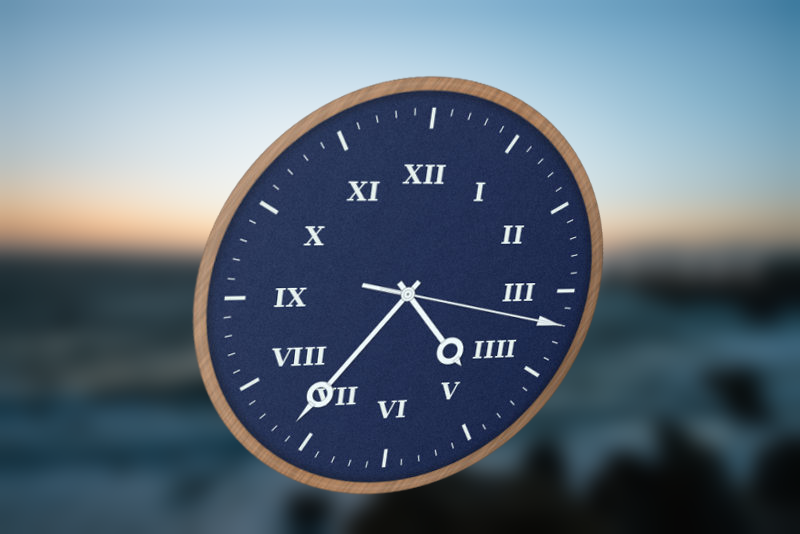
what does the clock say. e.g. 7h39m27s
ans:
4h36m17s
